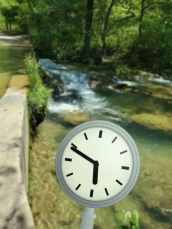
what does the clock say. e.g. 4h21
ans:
5h49
